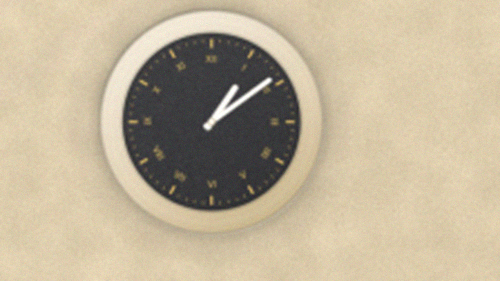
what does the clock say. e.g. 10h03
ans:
1h09
